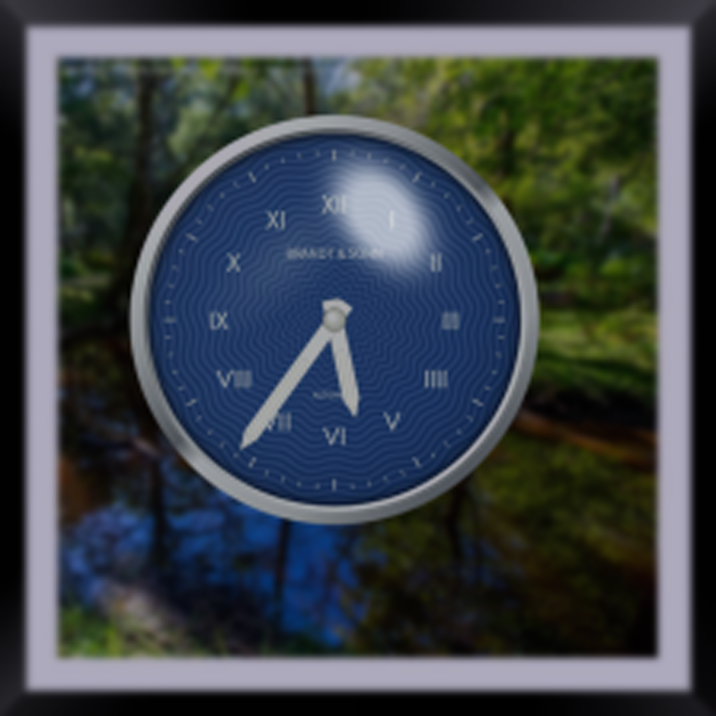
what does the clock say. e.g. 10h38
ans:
5h36
